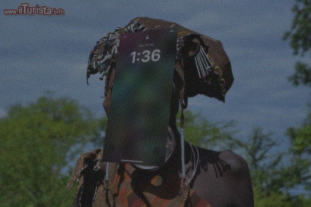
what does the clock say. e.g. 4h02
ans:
1h36
